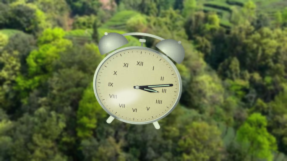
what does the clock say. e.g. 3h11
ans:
3h13
